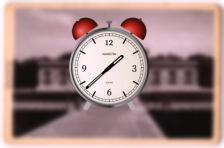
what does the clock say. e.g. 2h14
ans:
1h38
